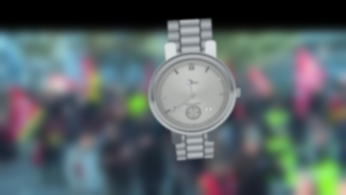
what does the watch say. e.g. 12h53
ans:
11h39
